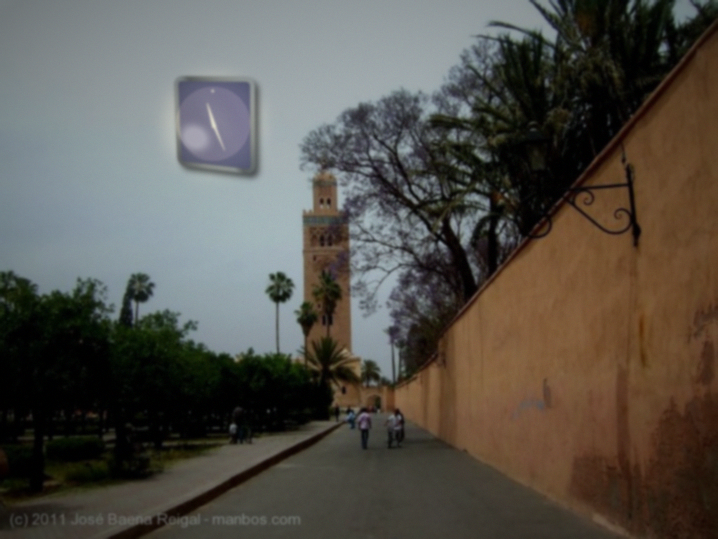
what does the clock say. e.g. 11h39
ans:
11h26
